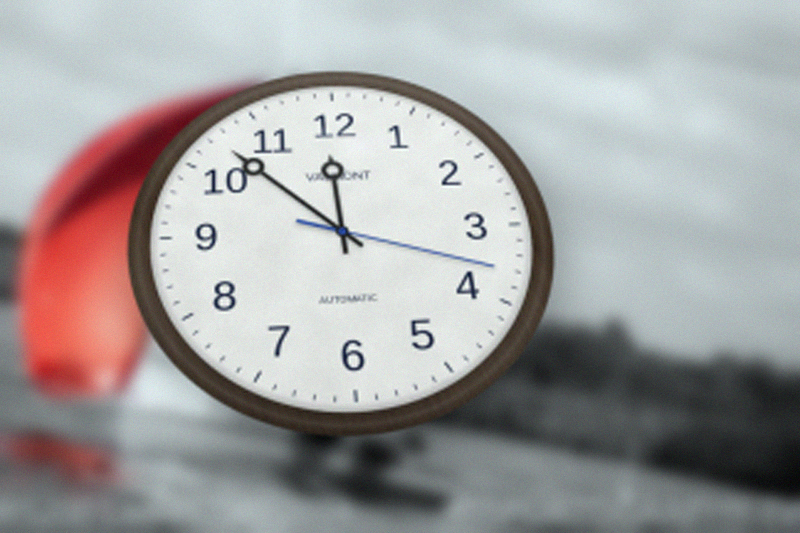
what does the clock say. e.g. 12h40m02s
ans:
11h52m18s
